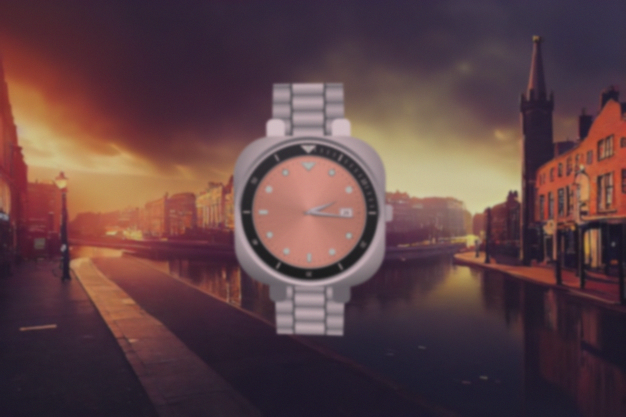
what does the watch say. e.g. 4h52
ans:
2h16
